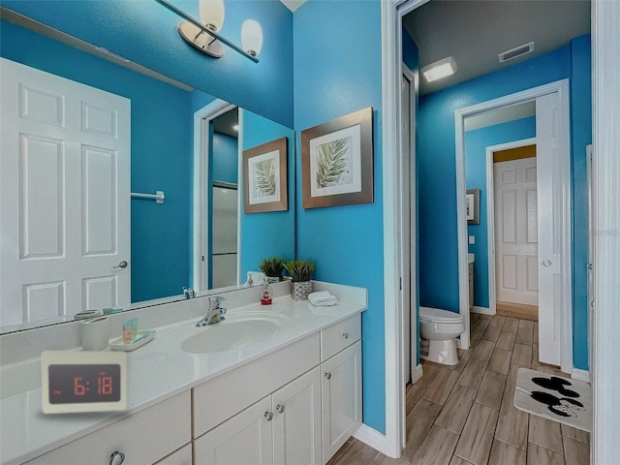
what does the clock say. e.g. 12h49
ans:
6h18
